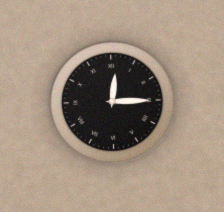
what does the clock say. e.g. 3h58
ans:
12h15
